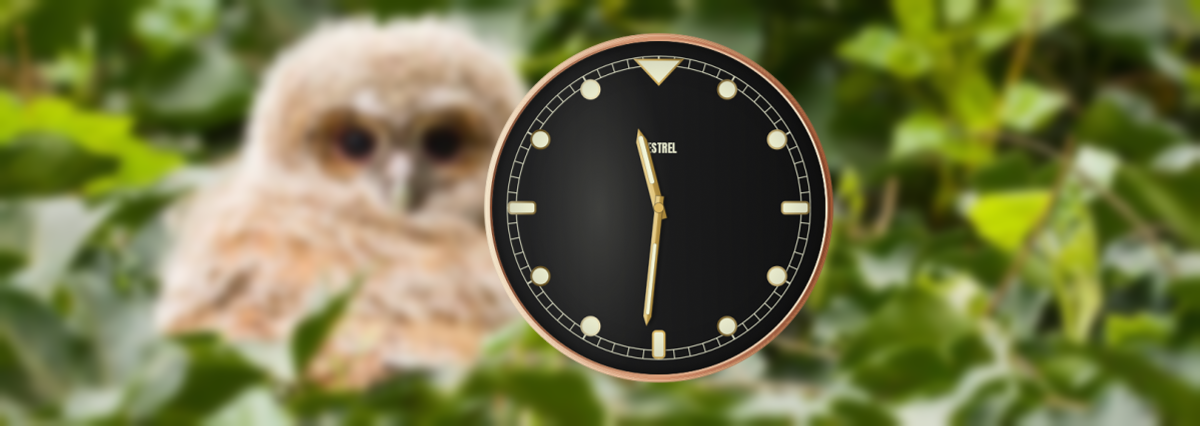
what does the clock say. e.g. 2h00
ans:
11h31
